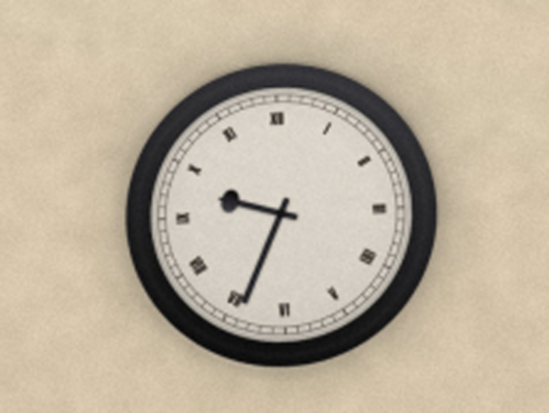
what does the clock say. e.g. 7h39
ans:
9h34
